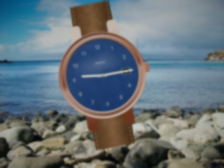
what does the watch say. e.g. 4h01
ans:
9h15
